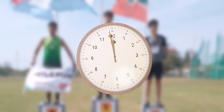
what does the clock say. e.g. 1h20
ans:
11h59
